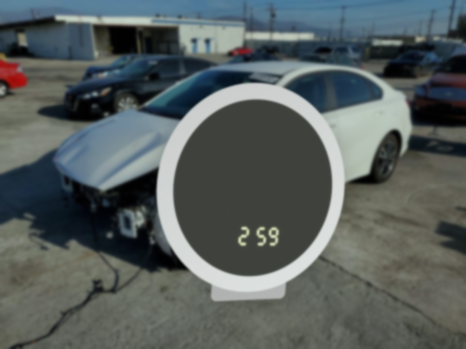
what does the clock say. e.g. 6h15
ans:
2h59
